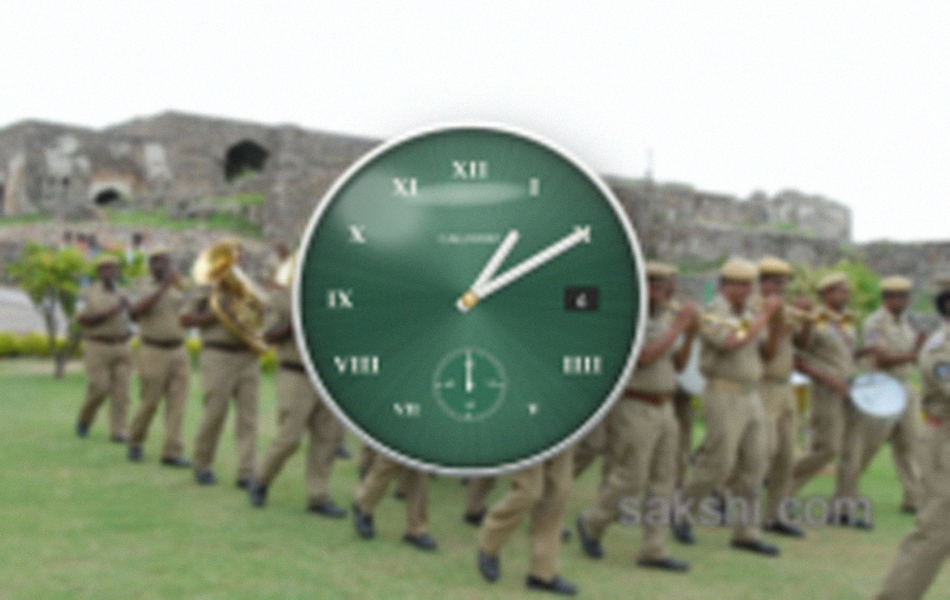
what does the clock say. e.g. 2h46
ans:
1h10
